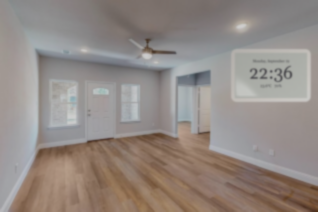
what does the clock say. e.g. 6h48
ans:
22h36
